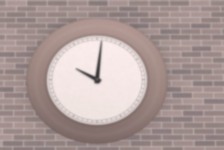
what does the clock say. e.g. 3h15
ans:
10h01
